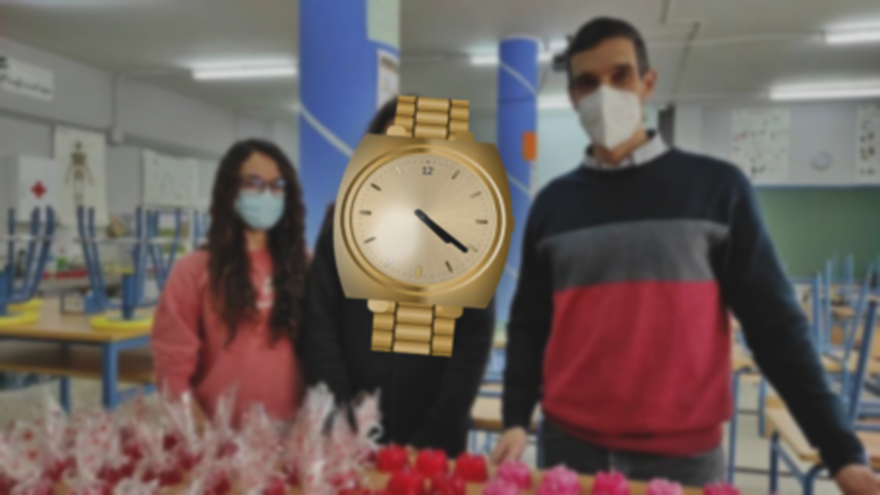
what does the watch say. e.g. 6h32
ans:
4h21
